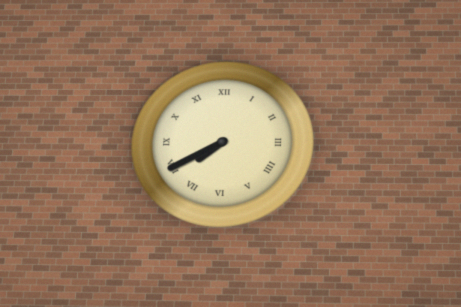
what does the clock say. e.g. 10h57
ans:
7h40
